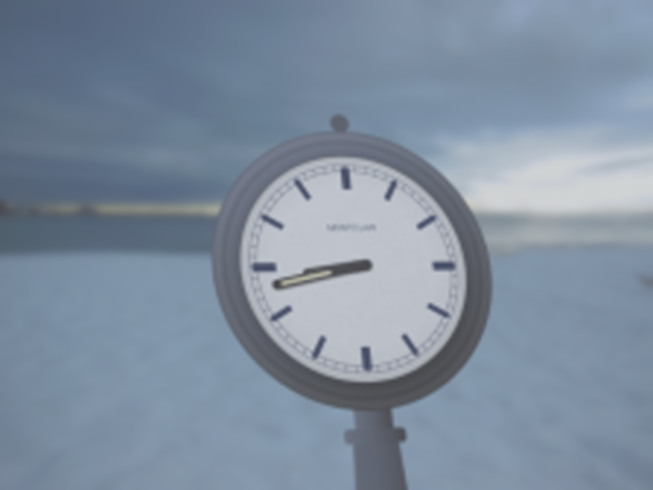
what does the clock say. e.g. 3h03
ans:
8h43
